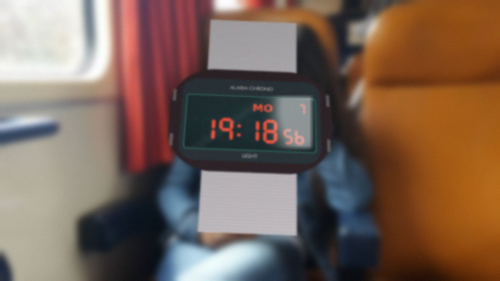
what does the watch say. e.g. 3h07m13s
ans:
19h18m56s
